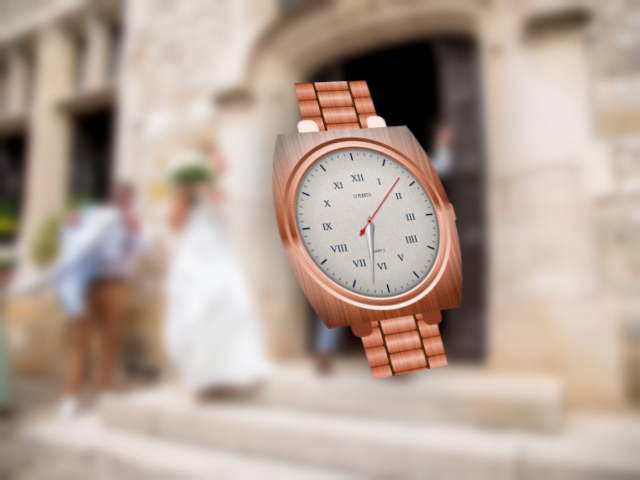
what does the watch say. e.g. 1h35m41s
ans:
6h32m08s
